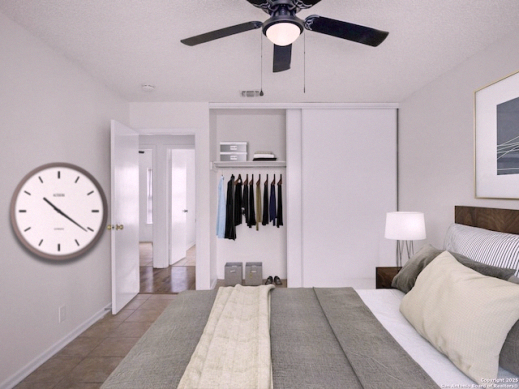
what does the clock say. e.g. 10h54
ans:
10h21
